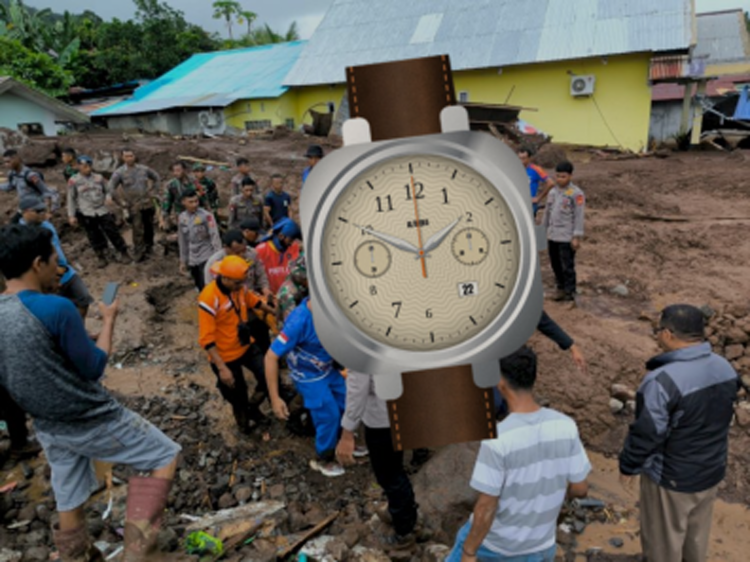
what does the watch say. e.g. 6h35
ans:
1h50
